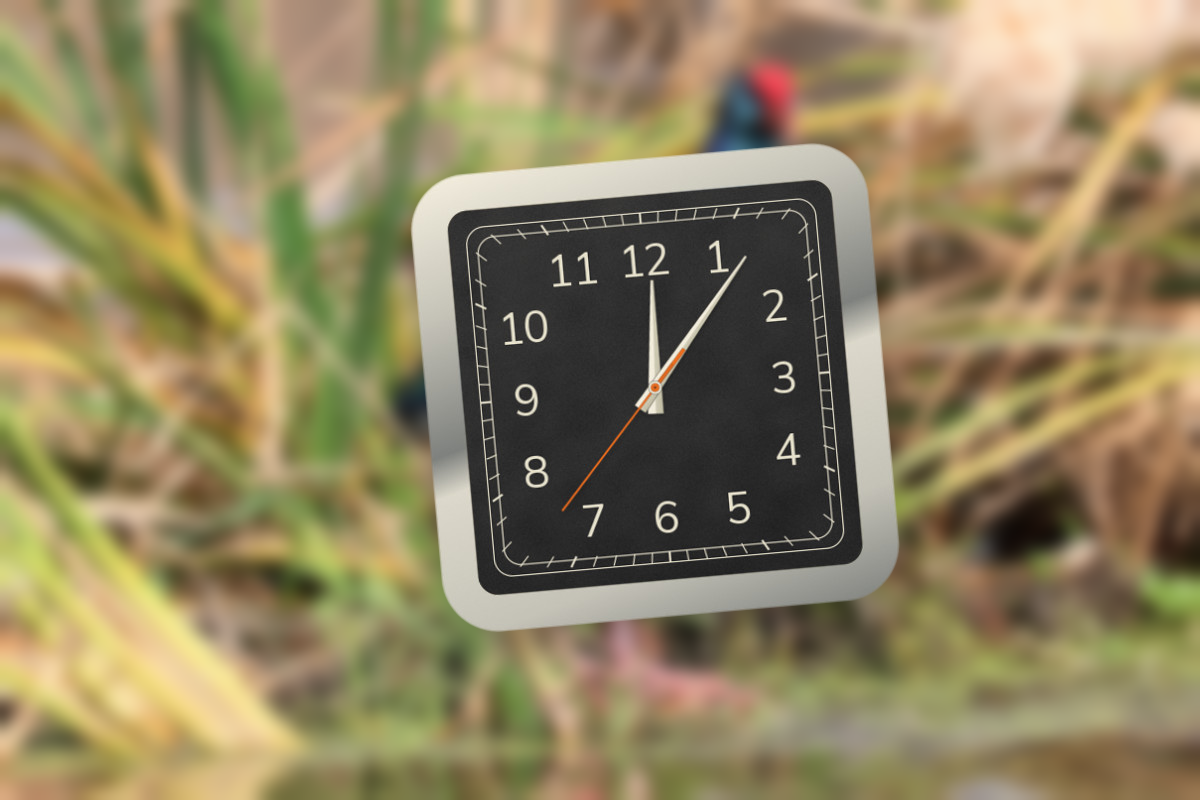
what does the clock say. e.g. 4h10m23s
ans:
12h06m37s
